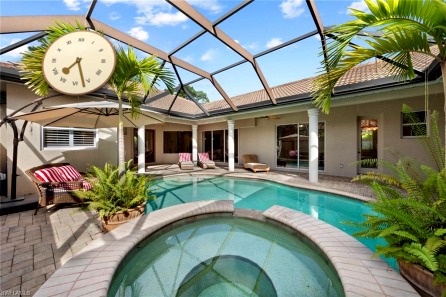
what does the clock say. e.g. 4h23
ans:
7h27
